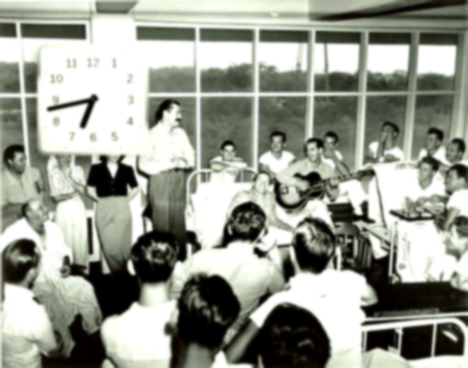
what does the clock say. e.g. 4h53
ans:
6h43
